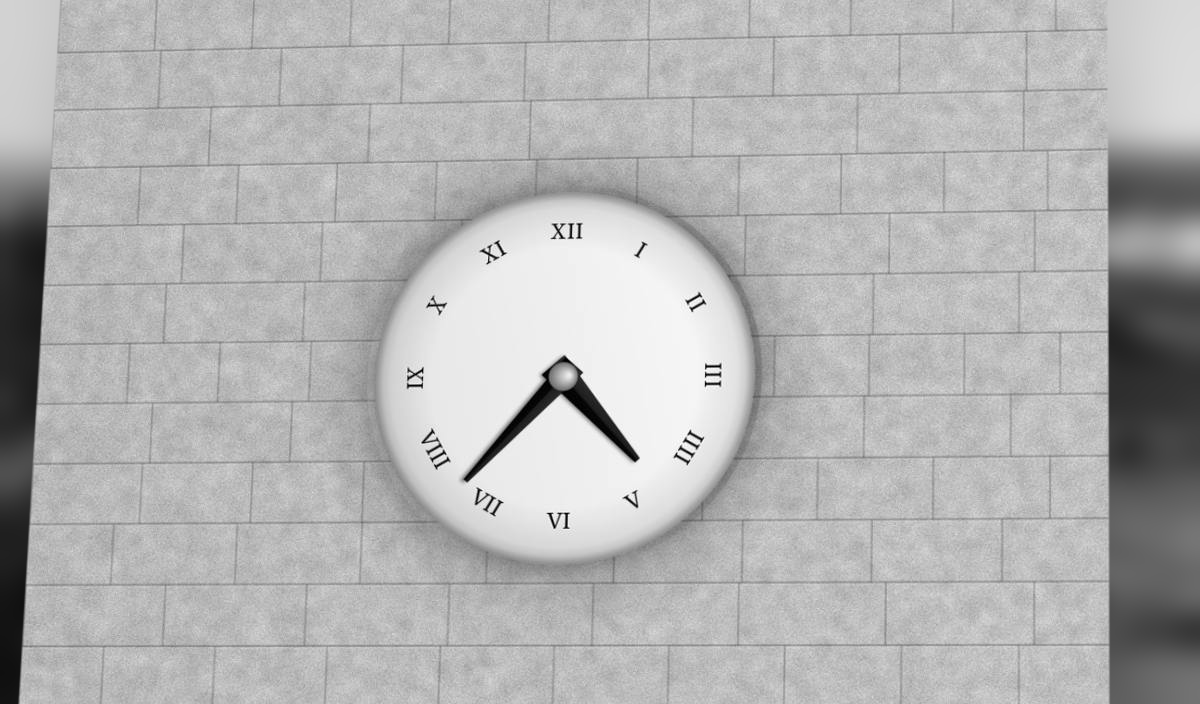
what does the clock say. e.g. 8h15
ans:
4h37
